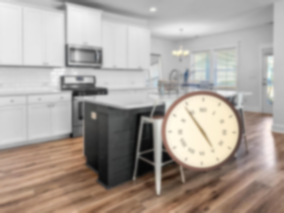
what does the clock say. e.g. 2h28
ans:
4h54
